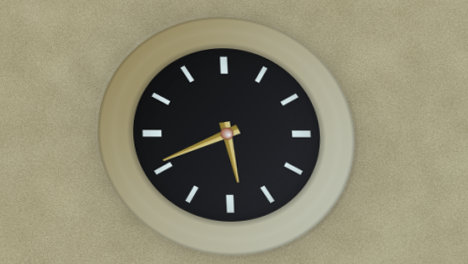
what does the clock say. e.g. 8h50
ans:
5h41
